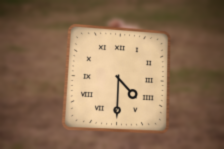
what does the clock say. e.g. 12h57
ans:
4h30
